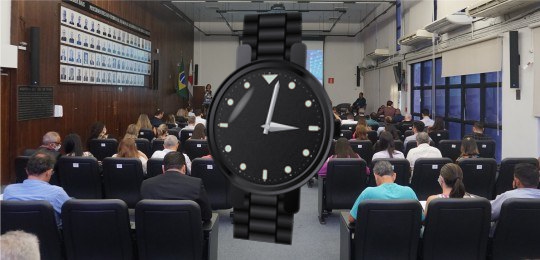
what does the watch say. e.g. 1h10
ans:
3h02
